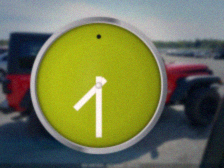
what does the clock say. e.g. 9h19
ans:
7h30
